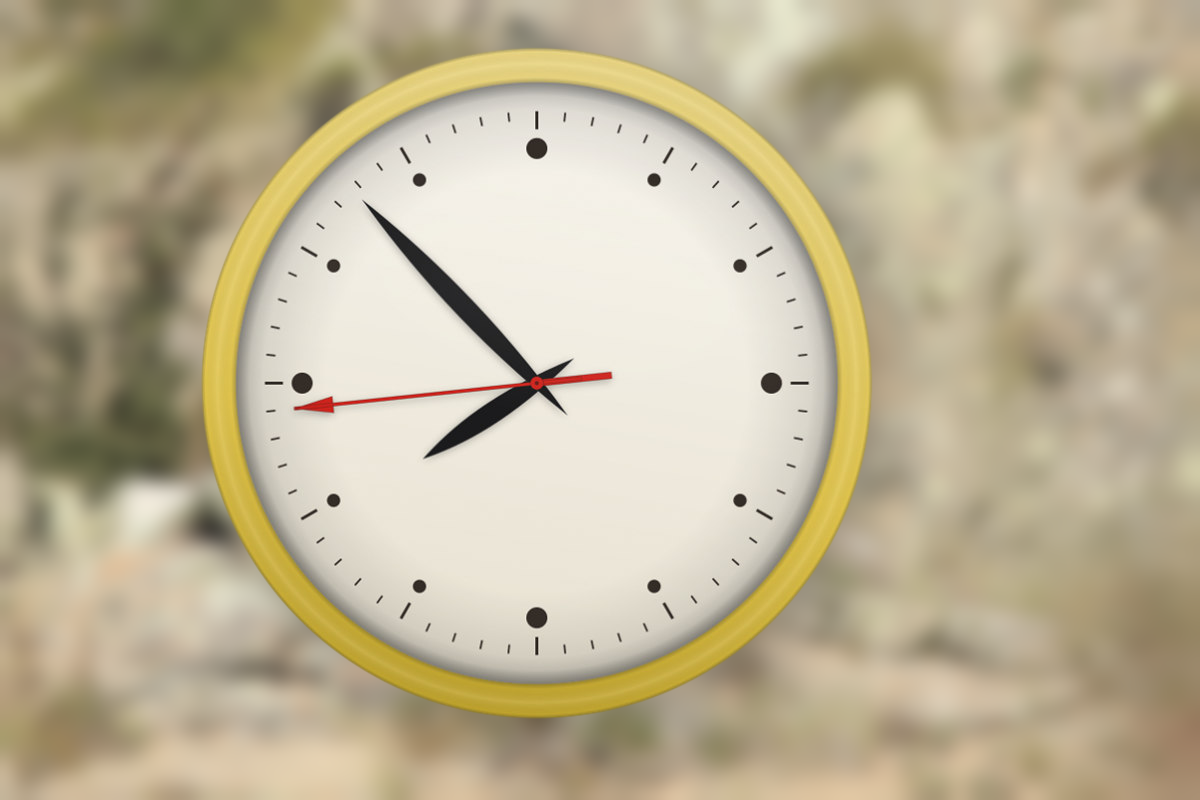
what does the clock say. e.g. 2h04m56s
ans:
7h52m44s
